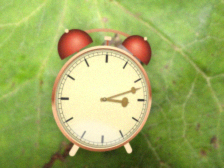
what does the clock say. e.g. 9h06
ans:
3h12
